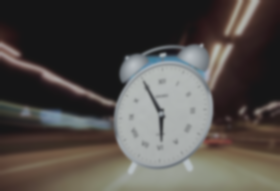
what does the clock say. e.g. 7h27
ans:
5h55
